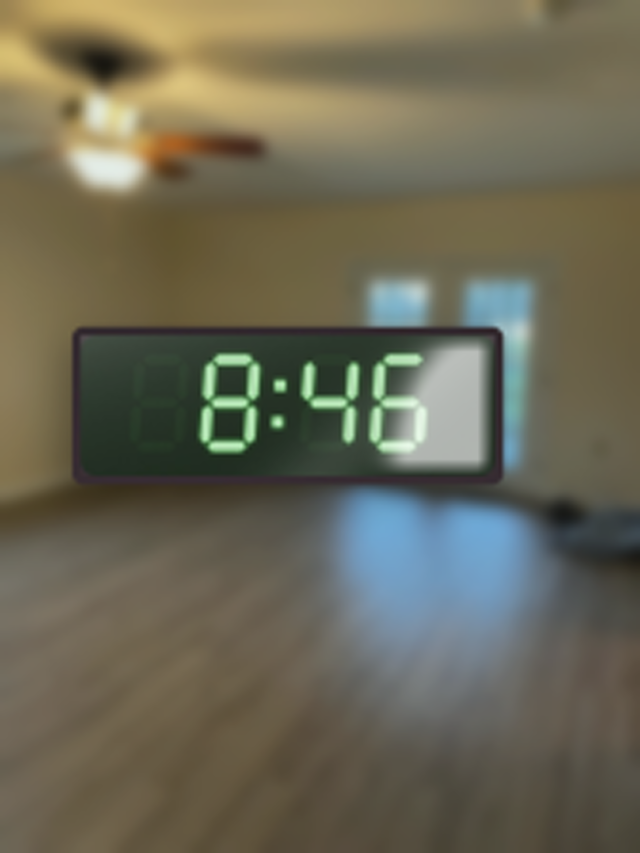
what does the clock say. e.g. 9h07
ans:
8h46
